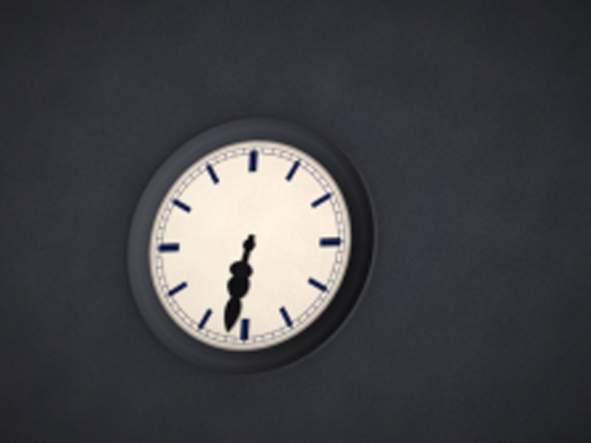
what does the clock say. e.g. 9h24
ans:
6h32
